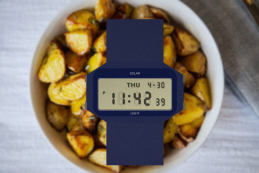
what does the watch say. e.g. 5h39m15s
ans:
11h42m39s
